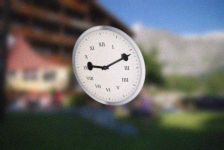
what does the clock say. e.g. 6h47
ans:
9h11
